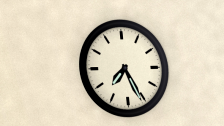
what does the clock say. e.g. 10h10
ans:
7h26
